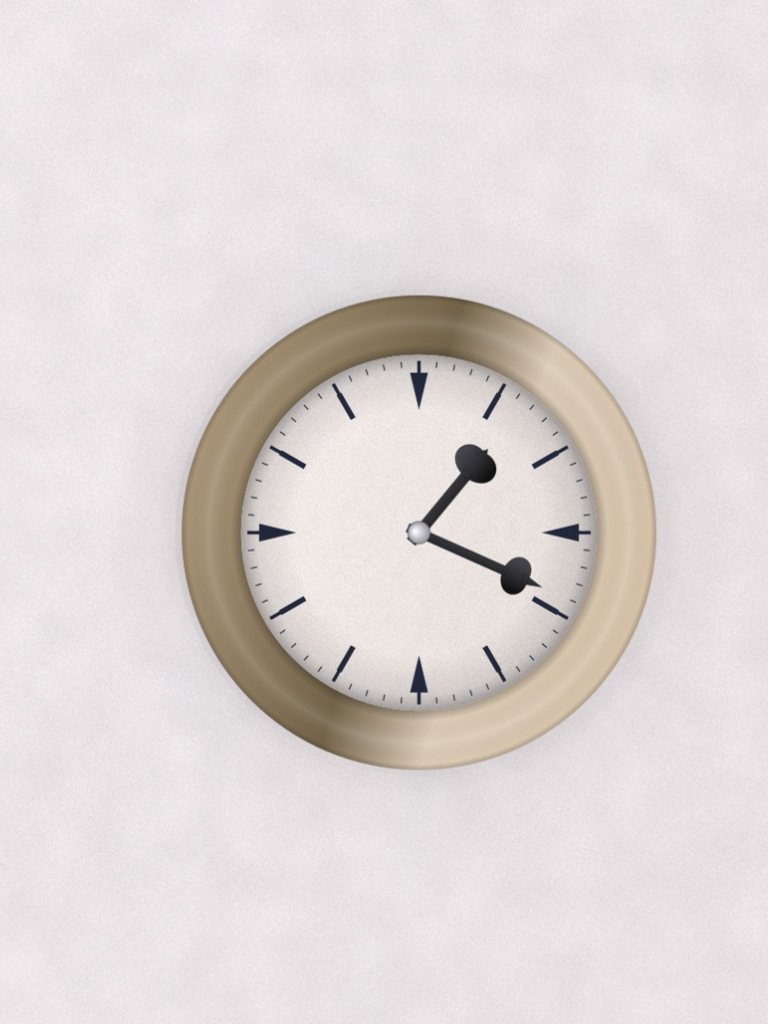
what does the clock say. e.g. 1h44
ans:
1h19
